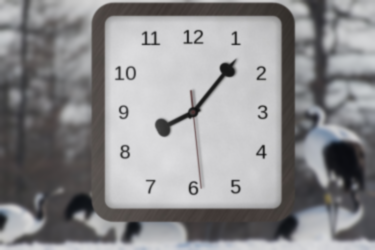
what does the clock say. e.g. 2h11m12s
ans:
8h06m29s
